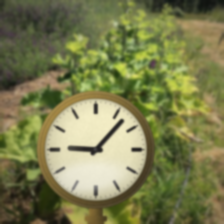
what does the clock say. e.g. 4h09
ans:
9h07
